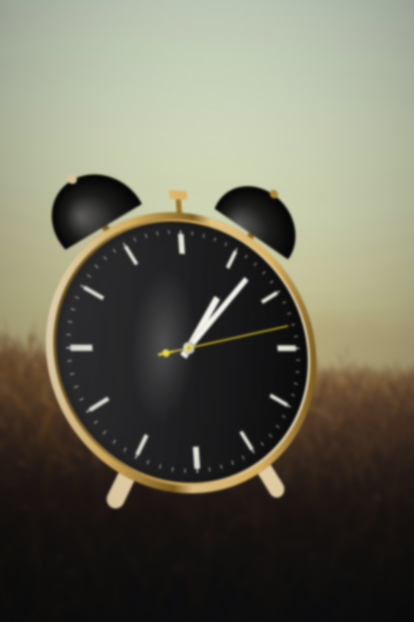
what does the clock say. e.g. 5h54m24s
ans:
1h07m13s
